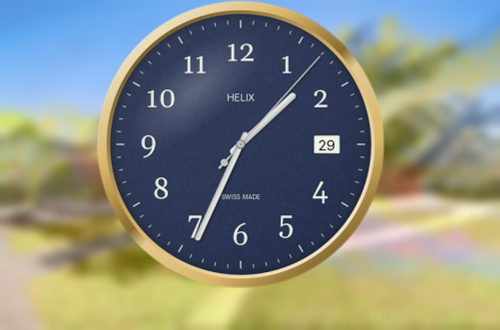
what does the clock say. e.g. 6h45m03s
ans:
1h34m07s
